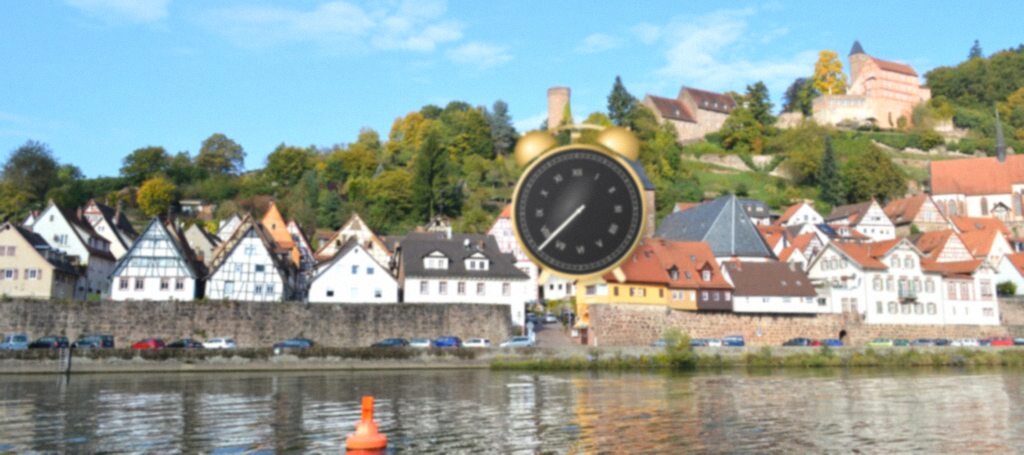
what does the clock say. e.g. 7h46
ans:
7h38
